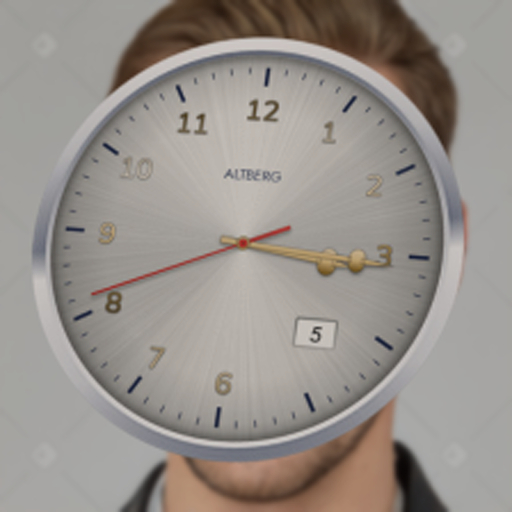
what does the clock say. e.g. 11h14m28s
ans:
3h15m41s
